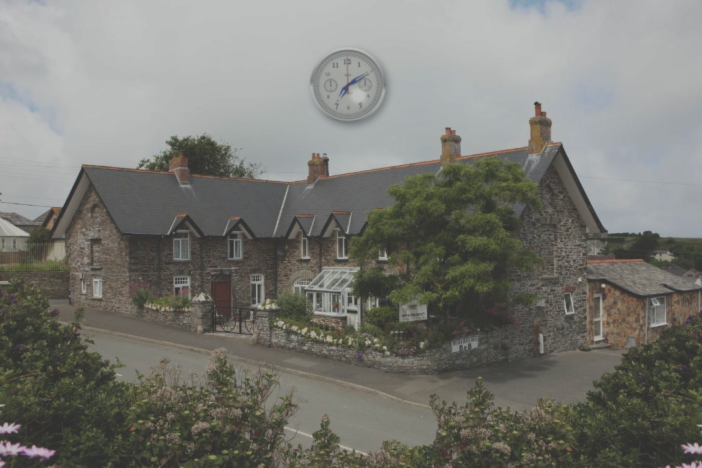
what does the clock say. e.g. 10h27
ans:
7h10
